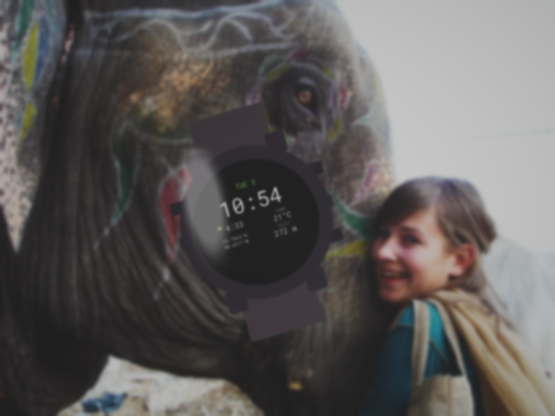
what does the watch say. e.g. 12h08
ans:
10h54
